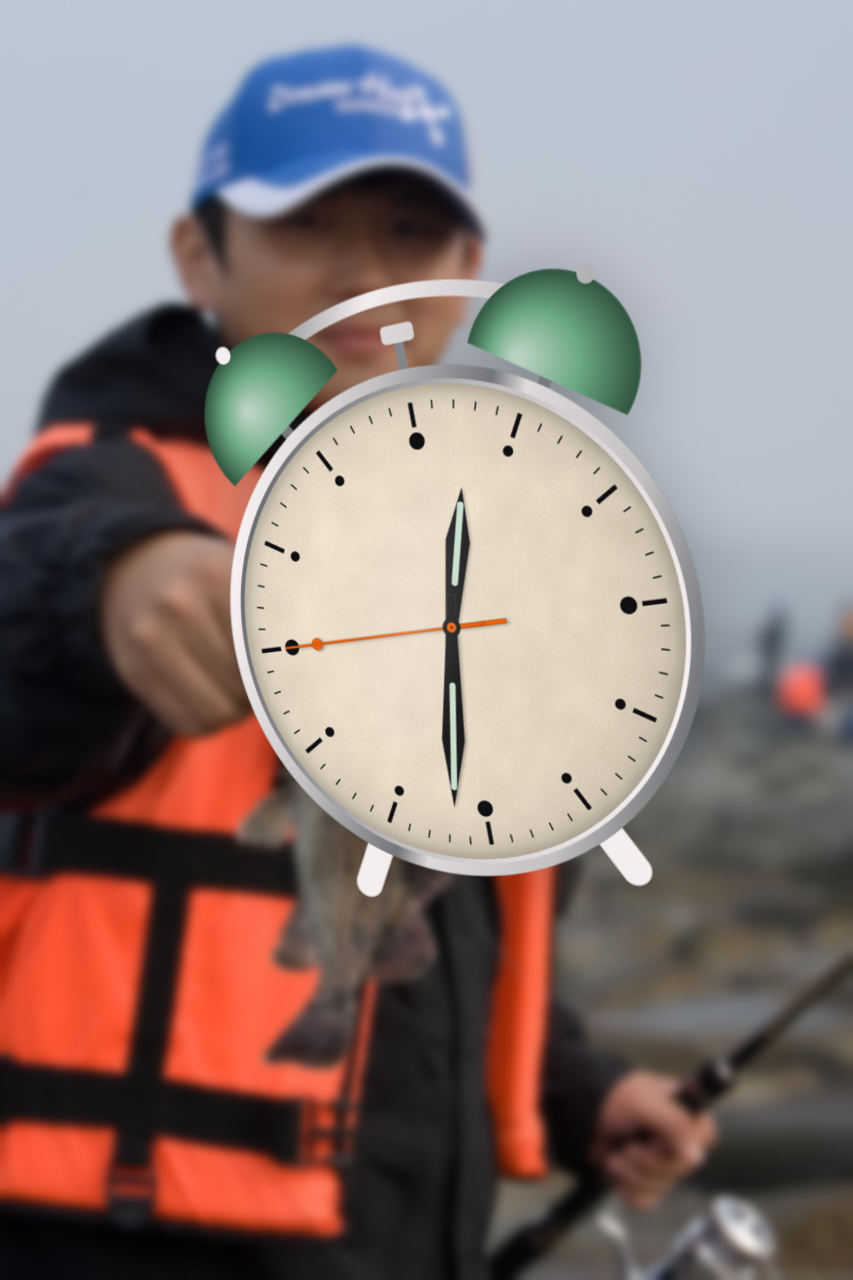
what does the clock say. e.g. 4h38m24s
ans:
12h31m45s
